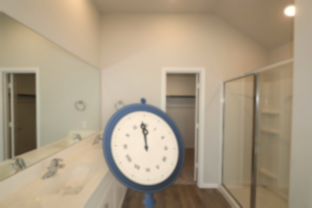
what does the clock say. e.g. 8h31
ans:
11h59
